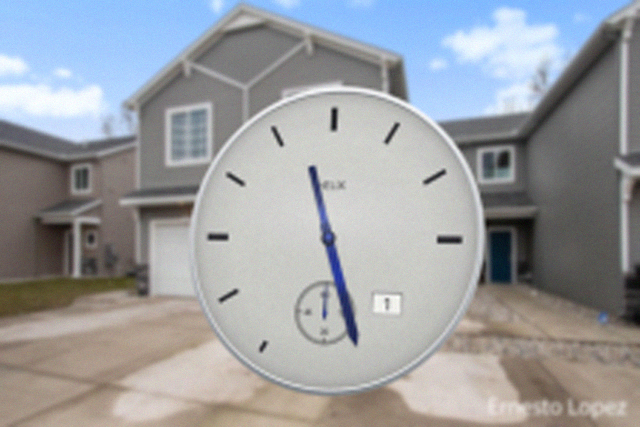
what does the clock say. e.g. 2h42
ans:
11h27
